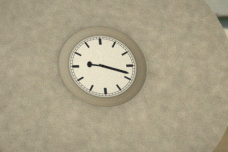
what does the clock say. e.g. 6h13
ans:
9h18
